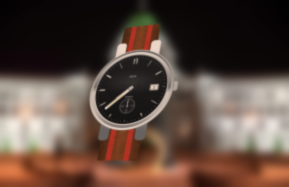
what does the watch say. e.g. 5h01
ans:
7h38
